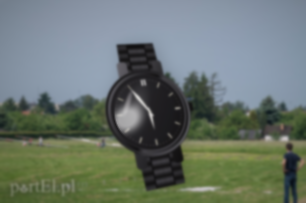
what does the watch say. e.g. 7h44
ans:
5h55
